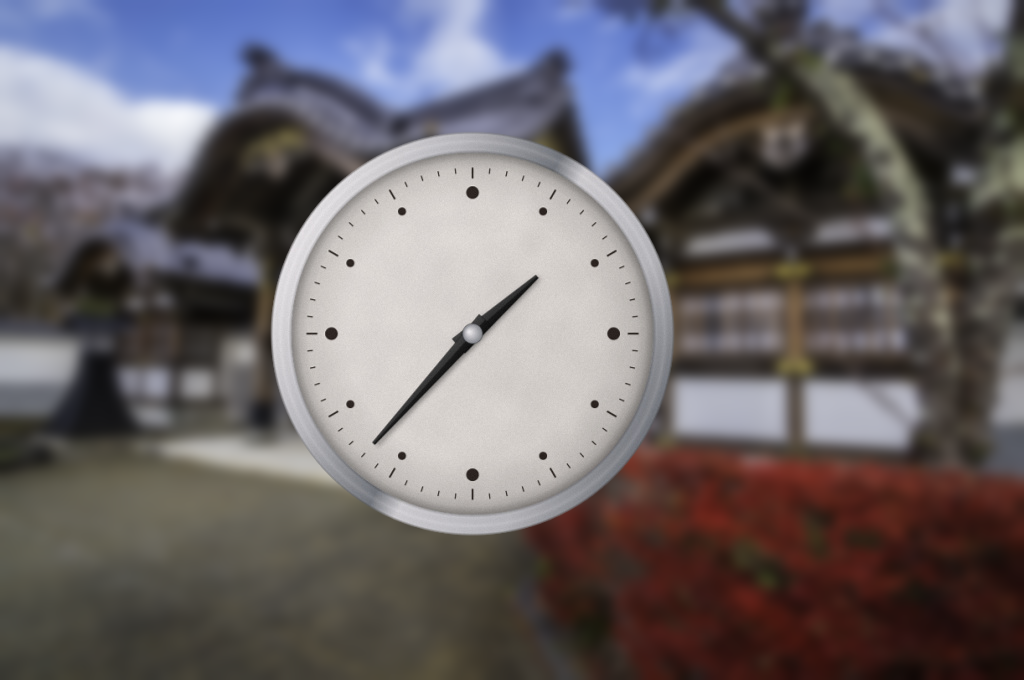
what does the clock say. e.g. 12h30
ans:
1h37
